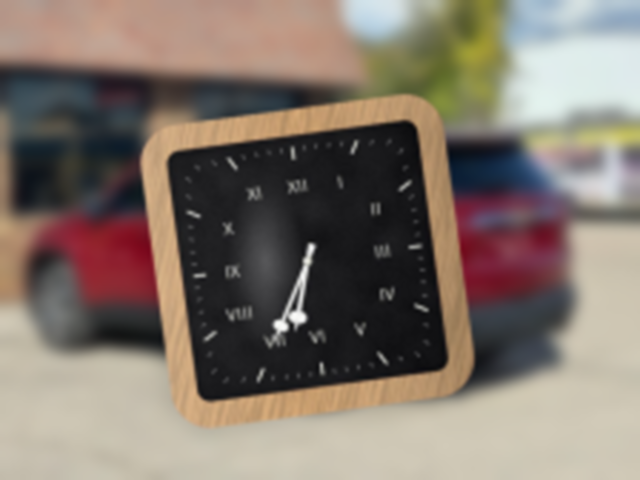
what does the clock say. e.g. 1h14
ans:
6h35
